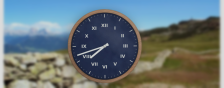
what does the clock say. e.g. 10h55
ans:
7h42
